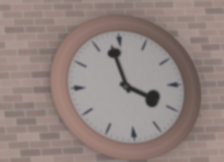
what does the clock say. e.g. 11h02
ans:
3h58
